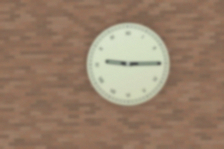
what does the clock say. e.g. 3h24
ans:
9h15
